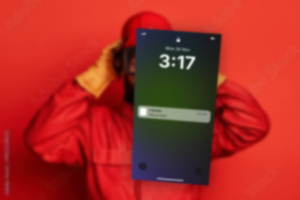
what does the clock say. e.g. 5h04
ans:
3h17
